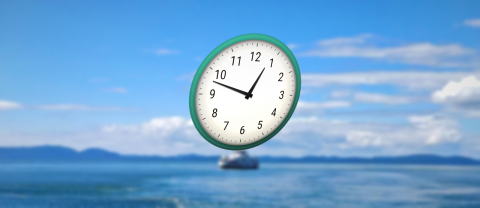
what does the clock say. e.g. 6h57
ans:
12h48
